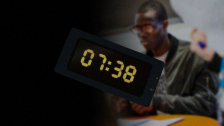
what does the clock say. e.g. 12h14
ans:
7h38
